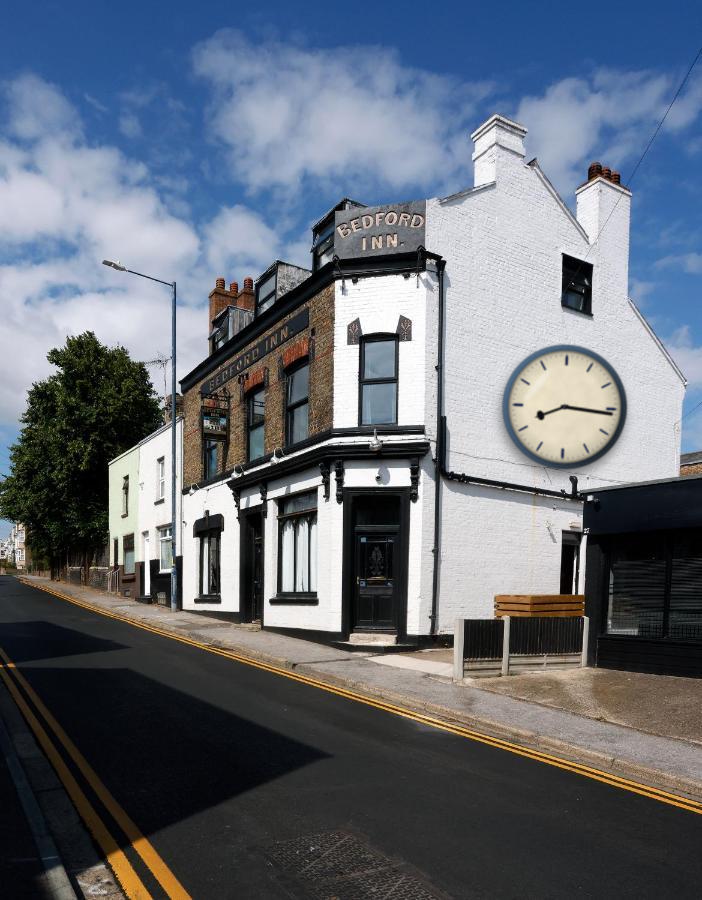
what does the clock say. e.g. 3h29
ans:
8h16
